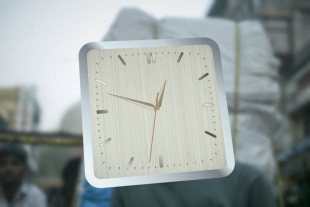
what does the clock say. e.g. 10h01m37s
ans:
12h48m32s
